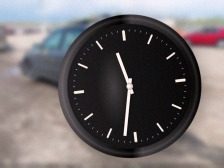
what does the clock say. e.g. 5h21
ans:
11h32
